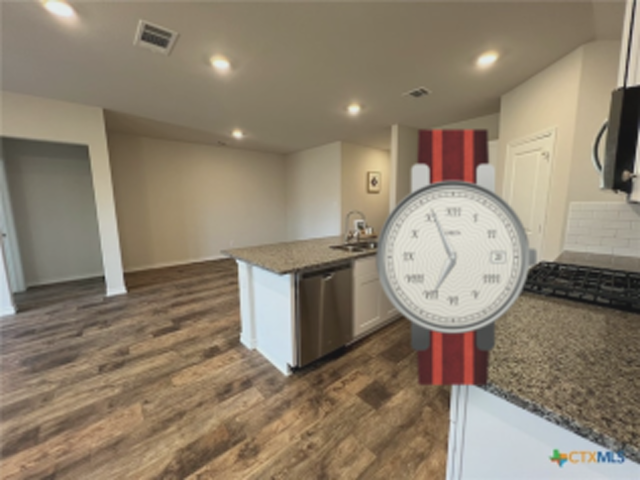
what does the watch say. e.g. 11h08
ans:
6h56
